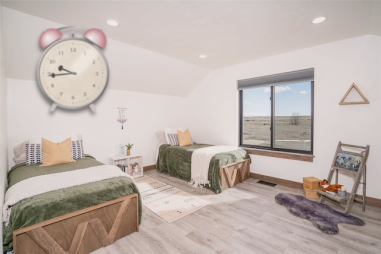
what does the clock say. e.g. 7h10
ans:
9h44
